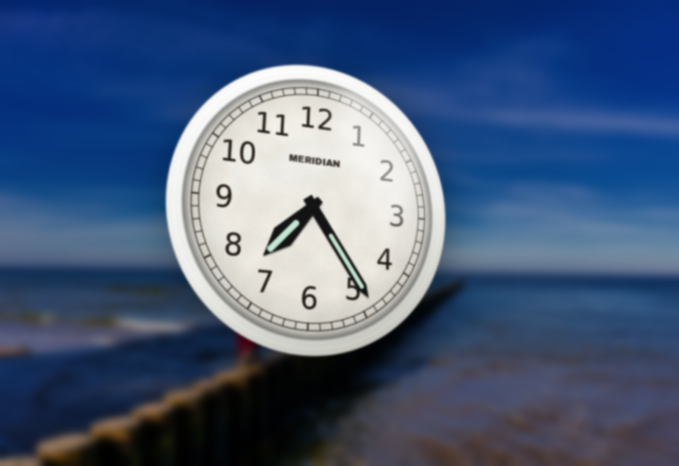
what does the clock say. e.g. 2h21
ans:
7h24
